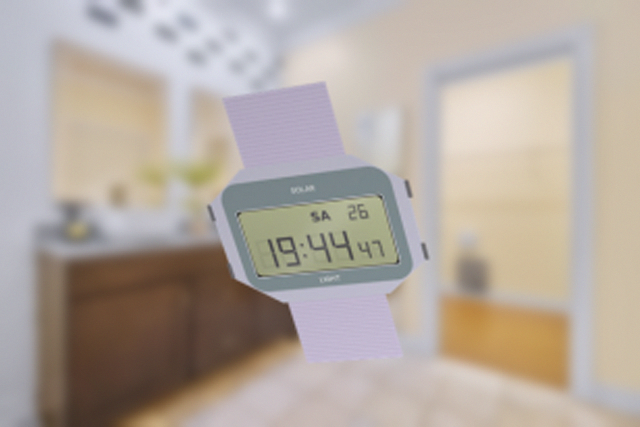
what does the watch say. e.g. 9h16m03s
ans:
19h44m47s
